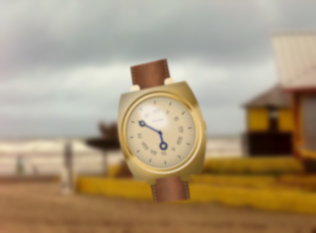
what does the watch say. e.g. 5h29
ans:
5h51
